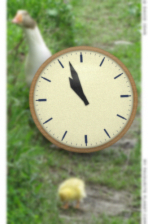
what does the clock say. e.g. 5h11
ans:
10h57
